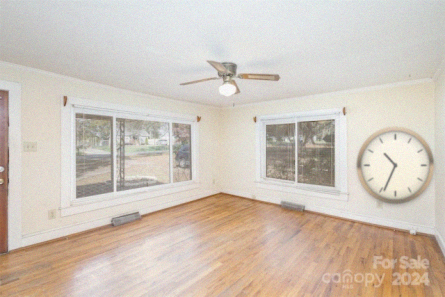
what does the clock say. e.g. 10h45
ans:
10h34
